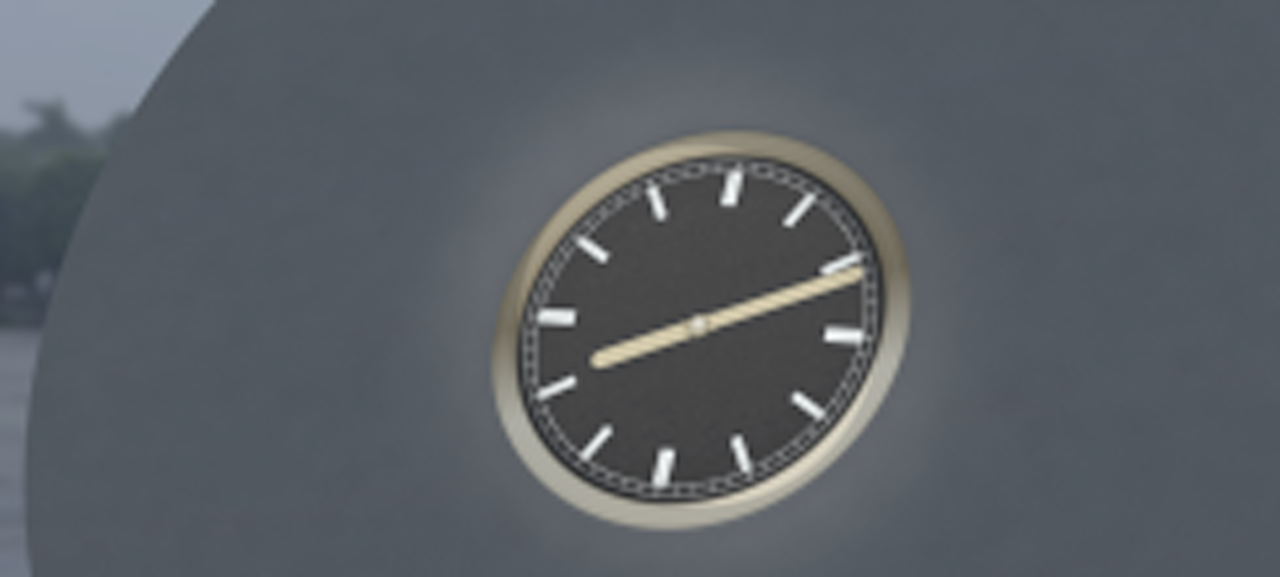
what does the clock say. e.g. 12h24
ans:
8h11
